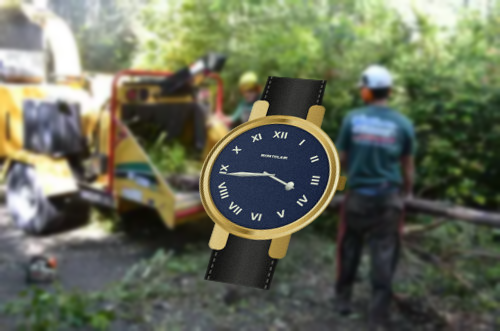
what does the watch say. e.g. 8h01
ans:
3h44
